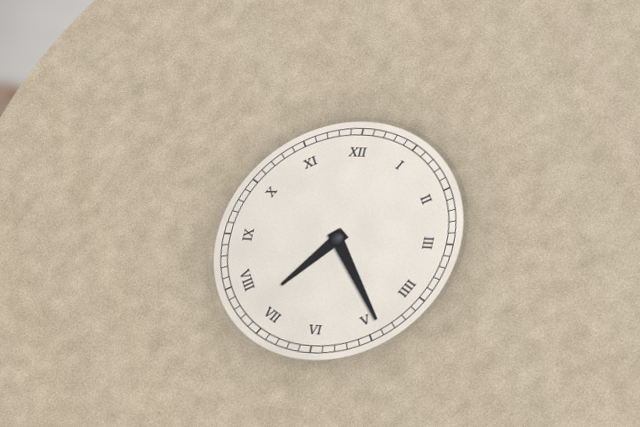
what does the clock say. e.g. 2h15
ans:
7h24
